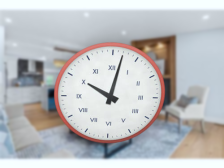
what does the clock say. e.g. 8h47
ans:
10h02
